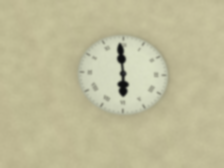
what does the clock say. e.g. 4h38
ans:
5h59
